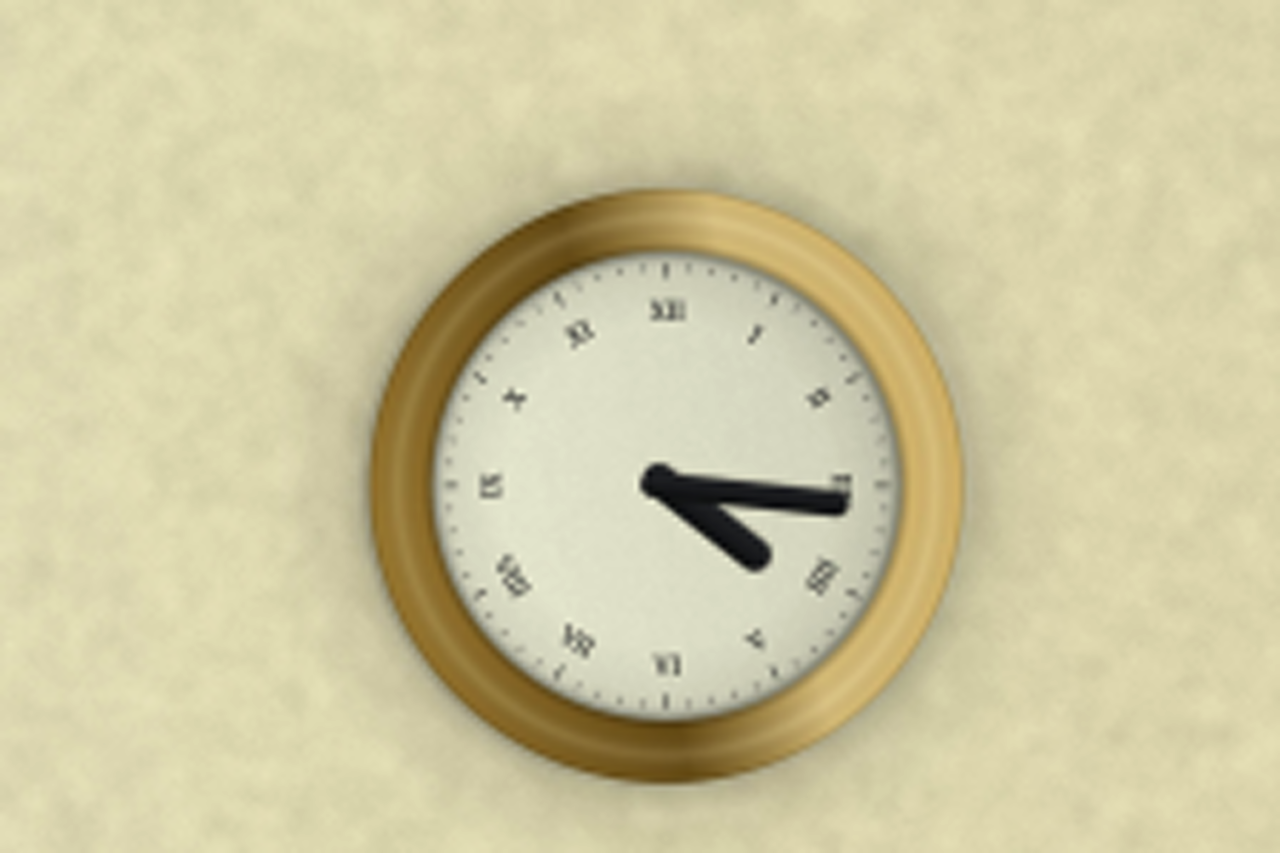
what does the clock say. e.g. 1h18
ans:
4h16
